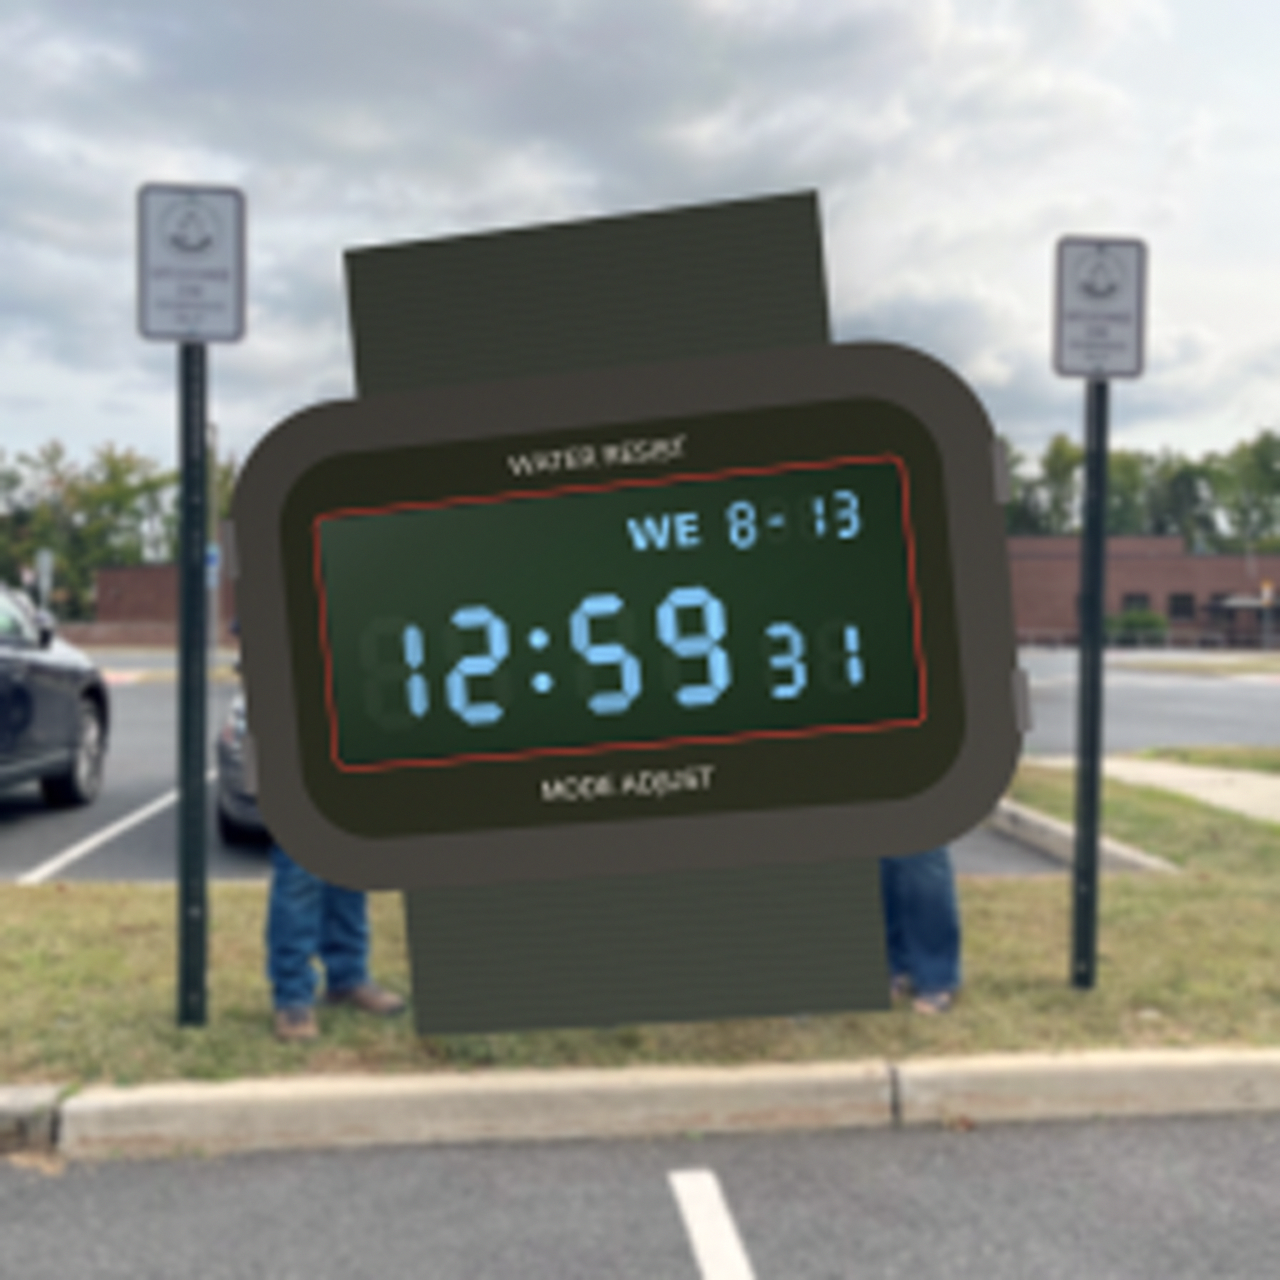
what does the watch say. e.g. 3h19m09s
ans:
12h59m31s
